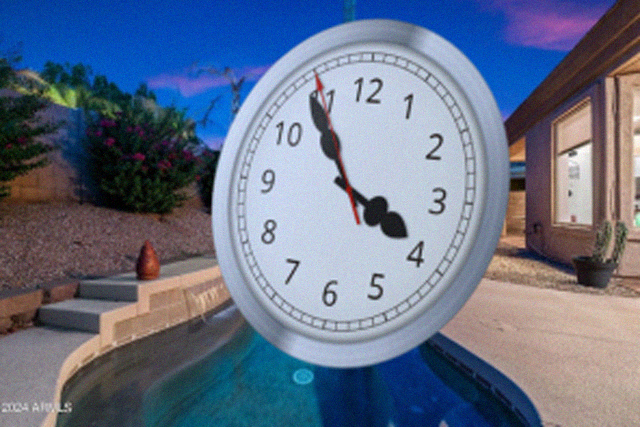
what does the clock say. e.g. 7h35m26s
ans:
3h53m55s
